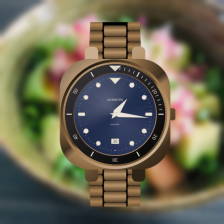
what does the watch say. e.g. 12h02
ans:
1h16
